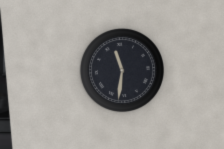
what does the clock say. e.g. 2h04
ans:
11h32
